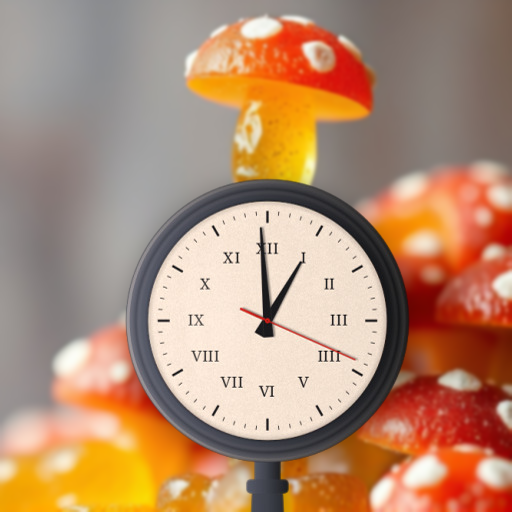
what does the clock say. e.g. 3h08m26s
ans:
12h59m19s
